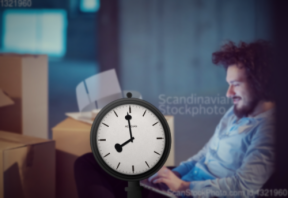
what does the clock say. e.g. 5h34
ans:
7h59
